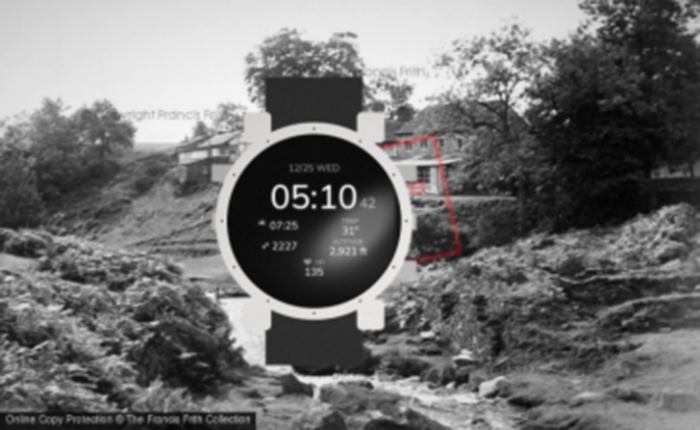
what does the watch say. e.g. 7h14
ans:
5h10
